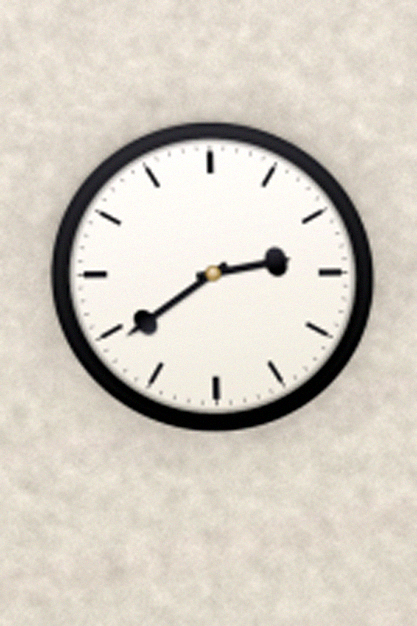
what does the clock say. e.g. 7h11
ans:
2h39
